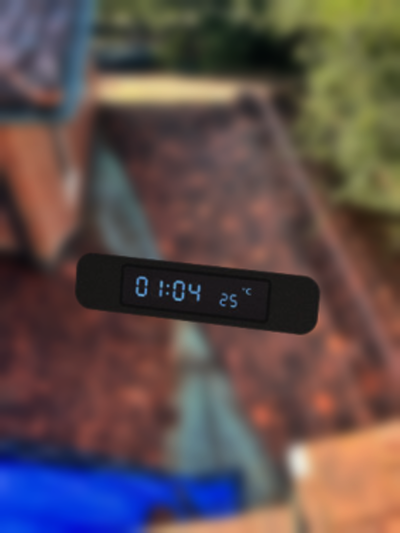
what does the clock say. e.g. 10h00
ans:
1h04
